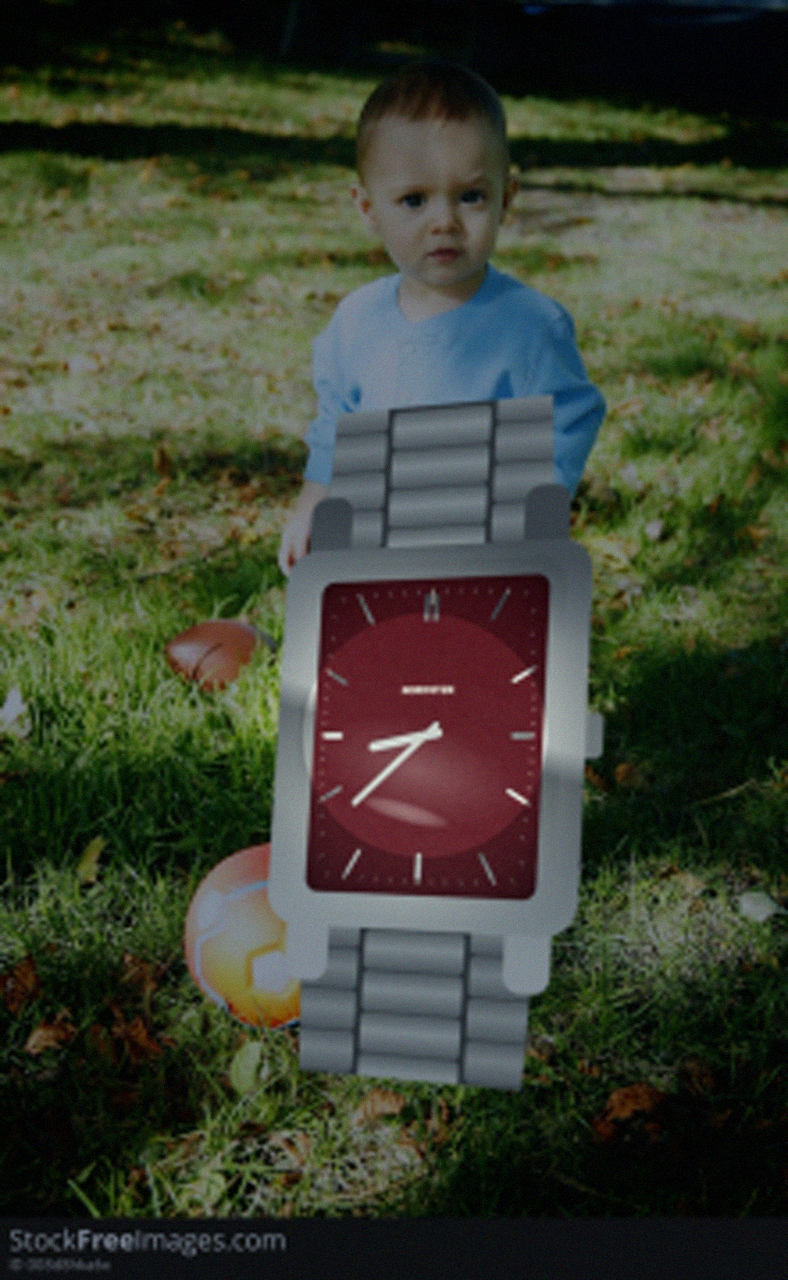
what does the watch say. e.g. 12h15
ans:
8h38
